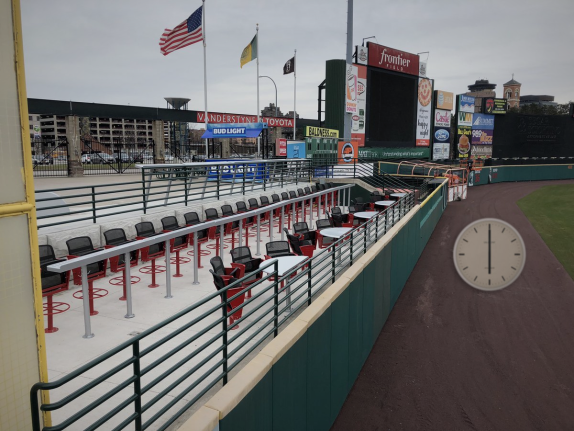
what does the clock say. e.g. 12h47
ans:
6h00
